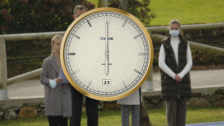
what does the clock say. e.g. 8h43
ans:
6h00
